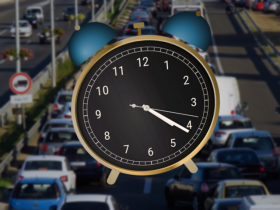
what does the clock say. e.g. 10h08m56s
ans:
4h21m18s
